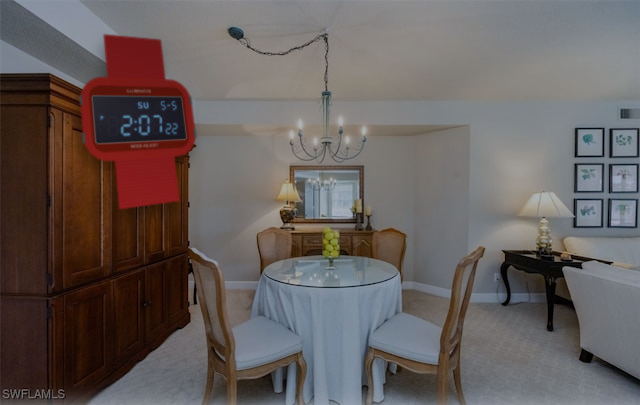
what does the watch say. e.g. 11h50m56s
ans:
2h07m22s
